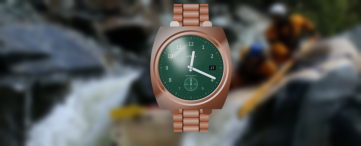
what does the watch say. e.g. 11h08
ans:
12h19
